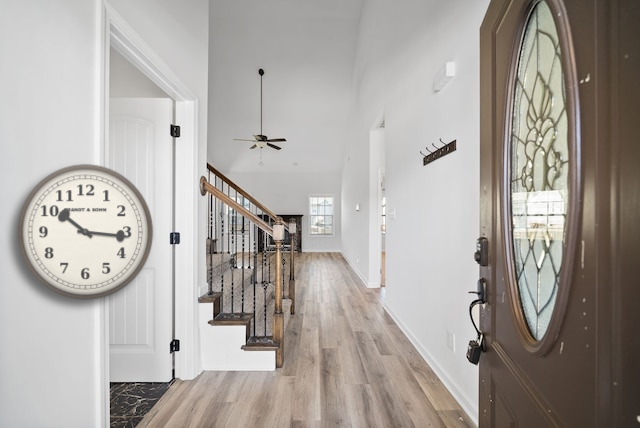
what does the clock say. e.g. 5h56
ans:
10h16
